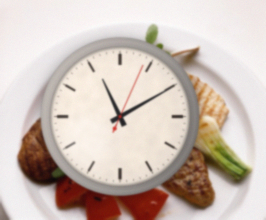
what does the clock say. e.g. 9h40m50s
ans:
11h10m04s
